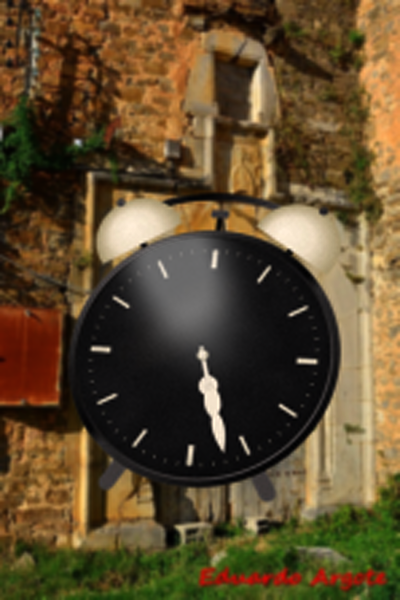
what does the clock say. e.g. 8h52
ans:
5h27
